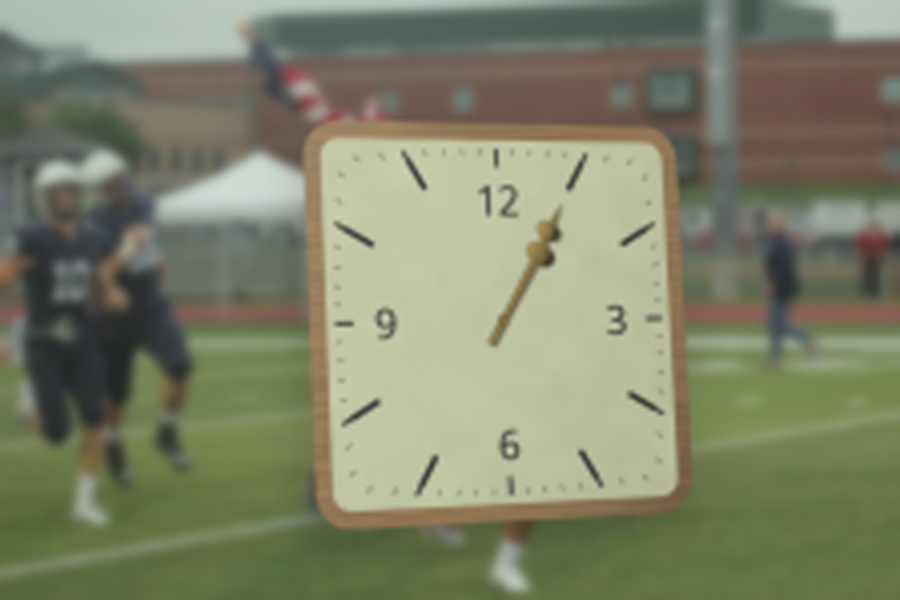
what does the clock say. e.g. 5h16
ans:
1h05
